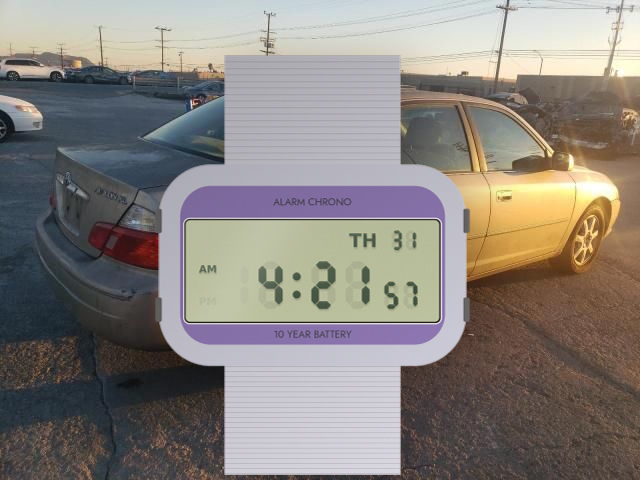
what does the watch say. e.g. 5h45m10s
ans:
4h21m57s
